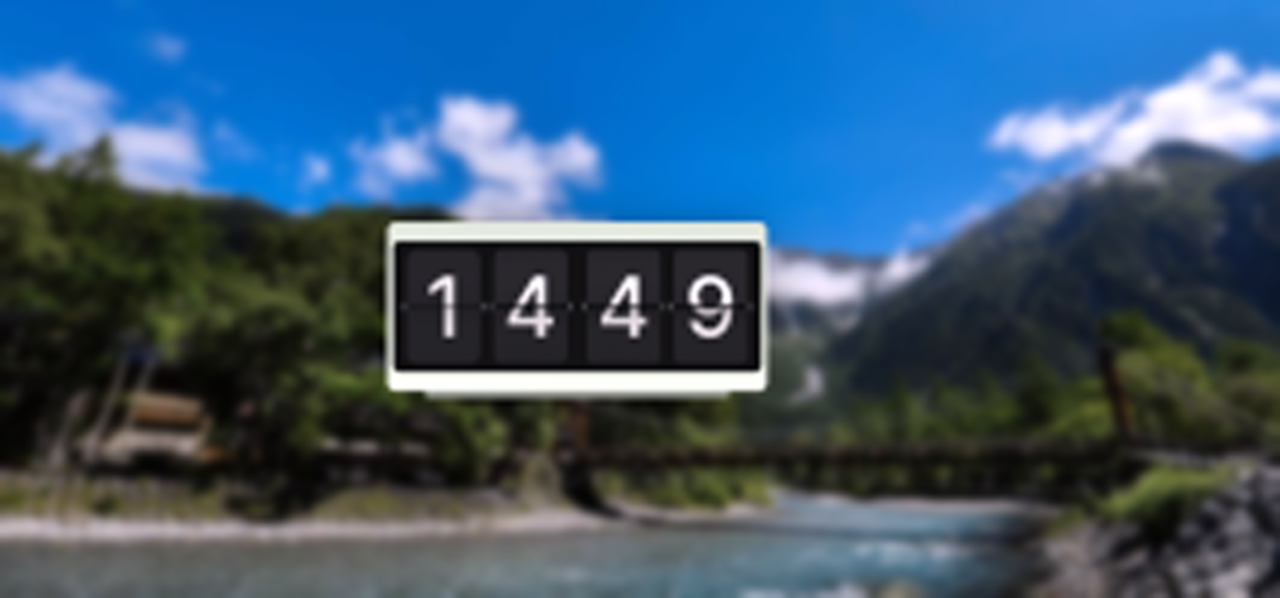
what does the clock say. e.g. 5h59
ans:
14h49
